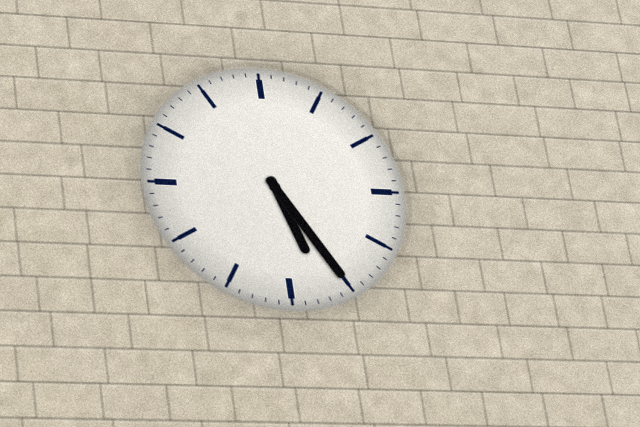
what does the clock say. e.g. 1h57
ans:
5h25
